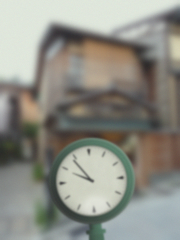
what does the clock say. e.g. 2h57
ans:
9h54
